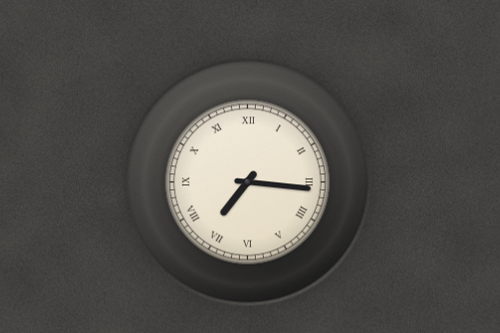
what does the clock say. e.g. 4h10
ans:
7h16
